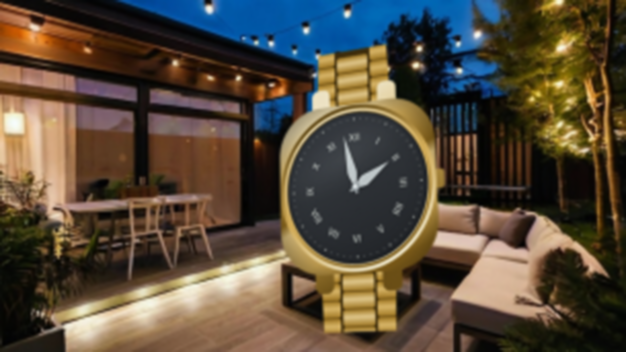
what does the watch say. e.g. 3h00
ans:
1h58
